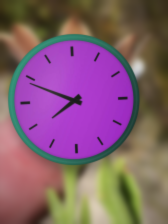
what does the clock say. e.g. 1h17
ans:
7h49
